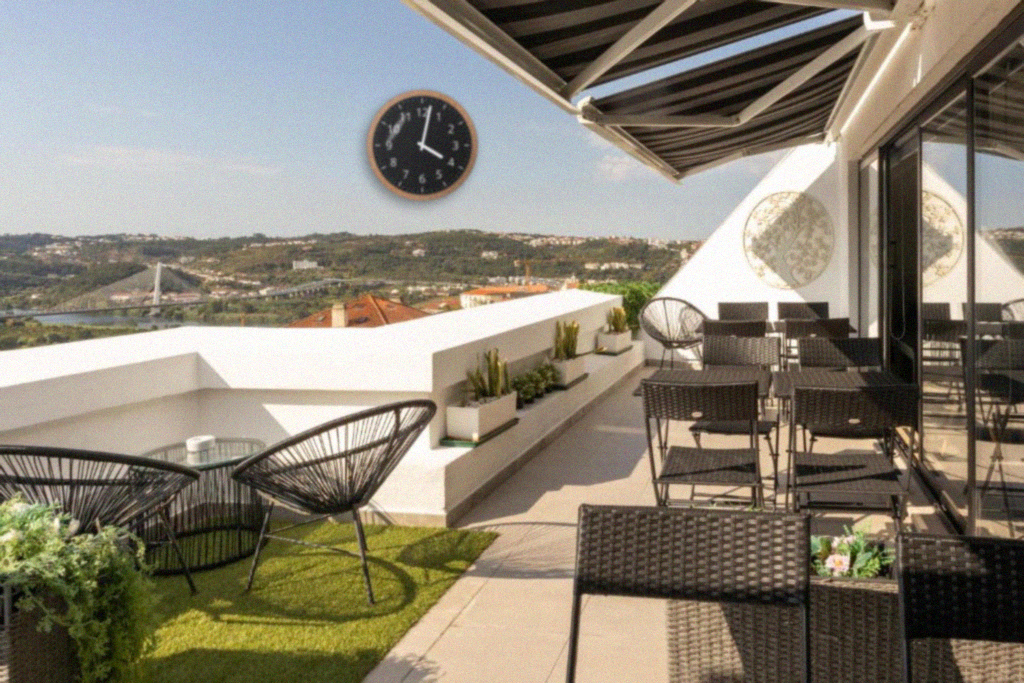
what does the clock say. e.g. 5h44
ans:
4h02
